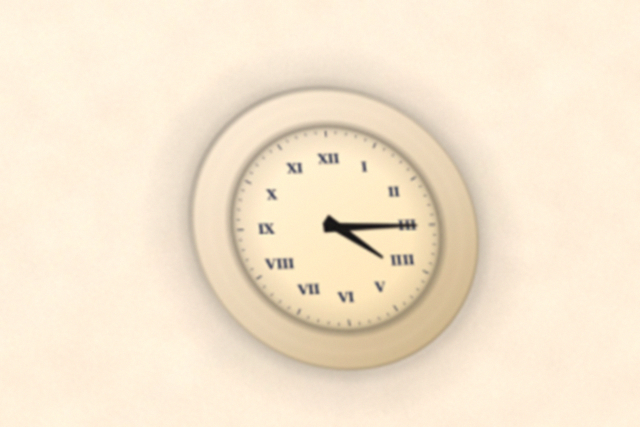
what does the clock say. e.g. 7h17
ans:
4h15
